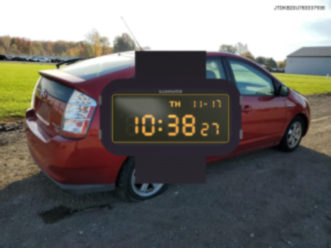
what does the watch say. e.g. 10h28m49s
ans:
10h38m27s
